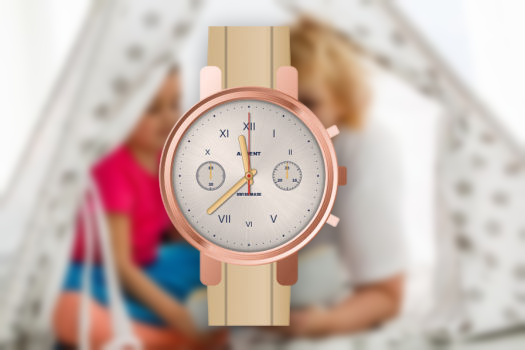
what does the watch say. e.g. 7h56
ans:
11h38
